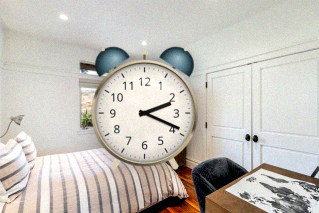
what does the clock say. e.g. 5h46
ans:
2h19
